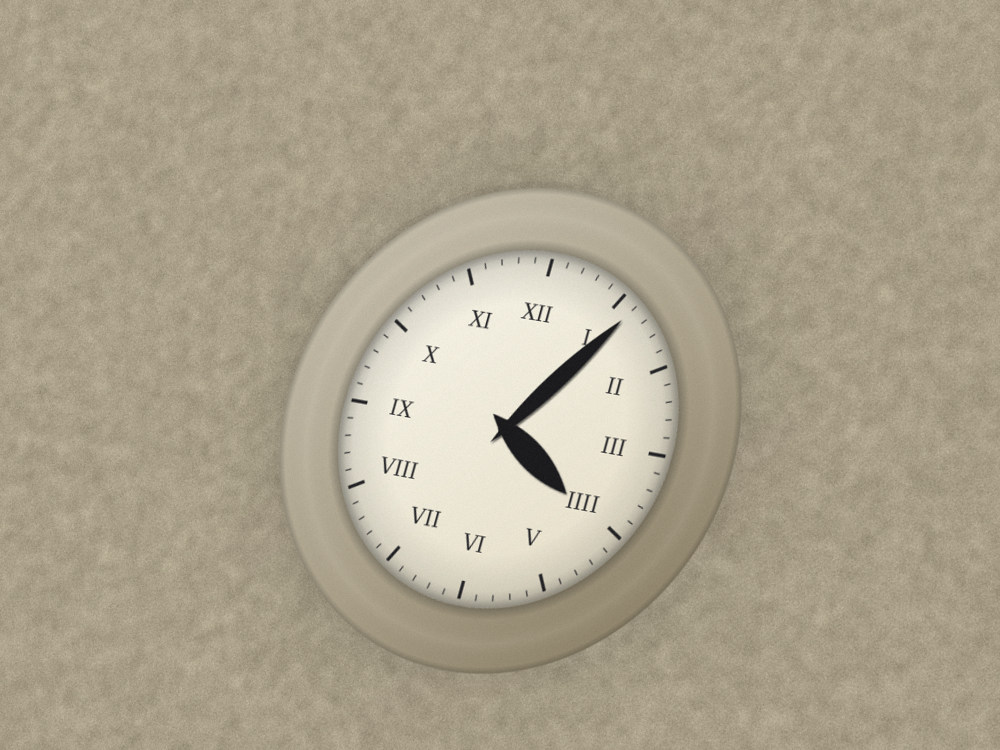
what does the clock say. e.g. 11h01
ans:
4h06
